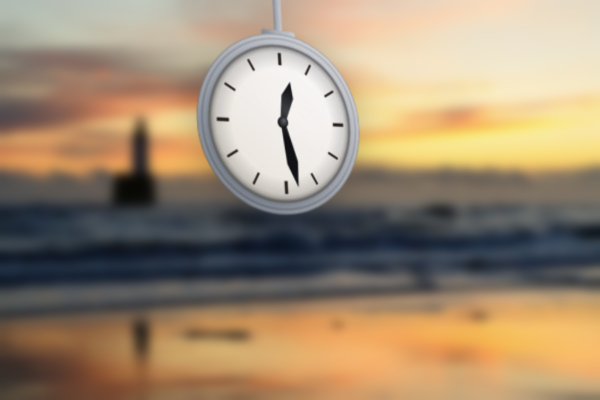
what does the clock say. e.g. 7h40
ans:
12h28
